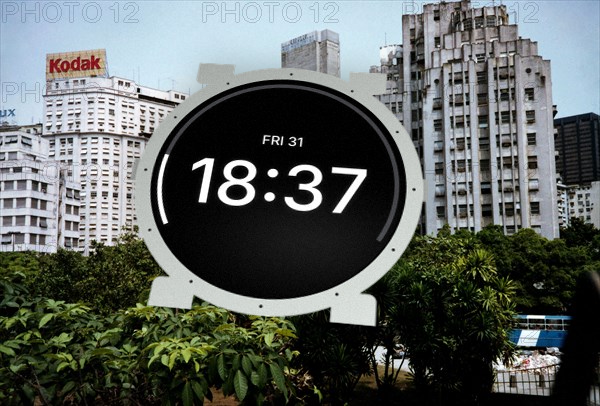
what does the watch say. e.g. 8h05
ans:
18h37
